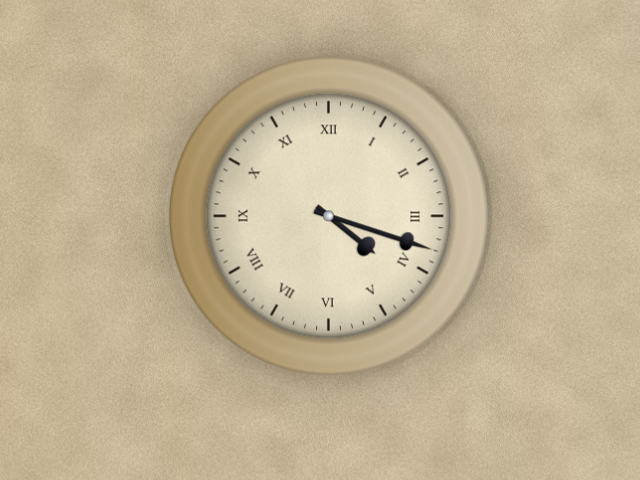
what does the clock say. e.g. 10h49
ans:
4h18
